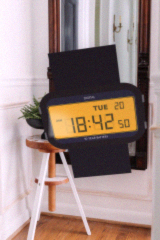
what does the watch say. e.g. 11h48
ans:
18h42
